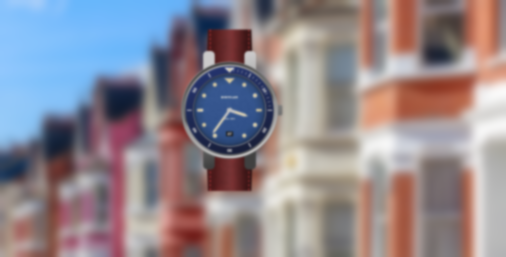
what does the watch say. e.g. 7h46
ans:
3h36
